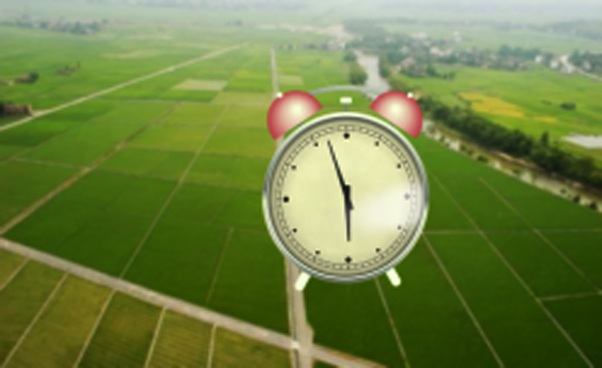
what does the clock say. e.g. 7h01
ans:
5h57
